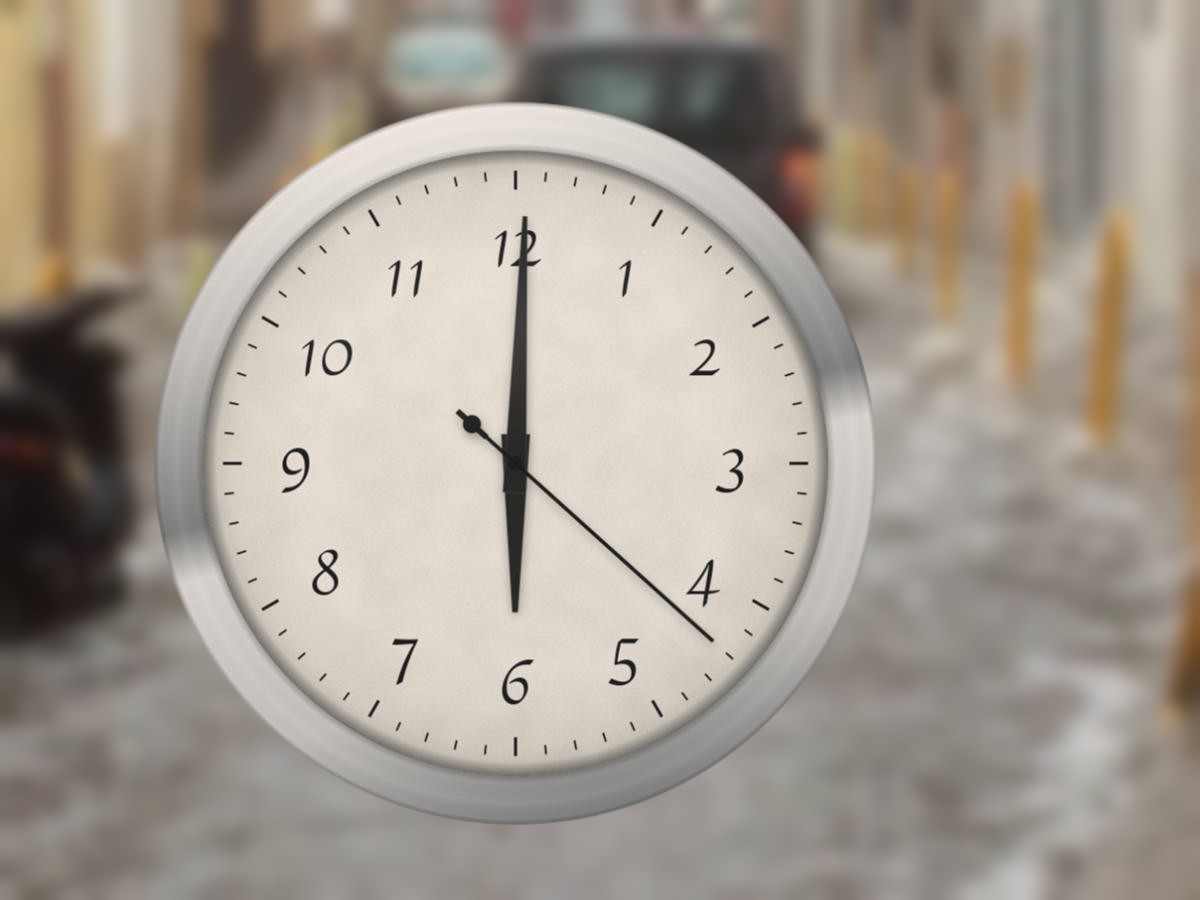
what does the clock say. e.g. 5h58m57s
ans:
6h00m22s
